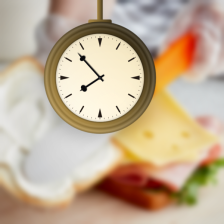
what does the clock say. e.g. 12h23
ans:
7h53
